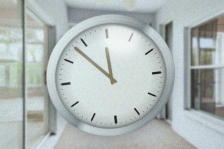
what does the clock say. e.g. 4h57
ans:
11h53
